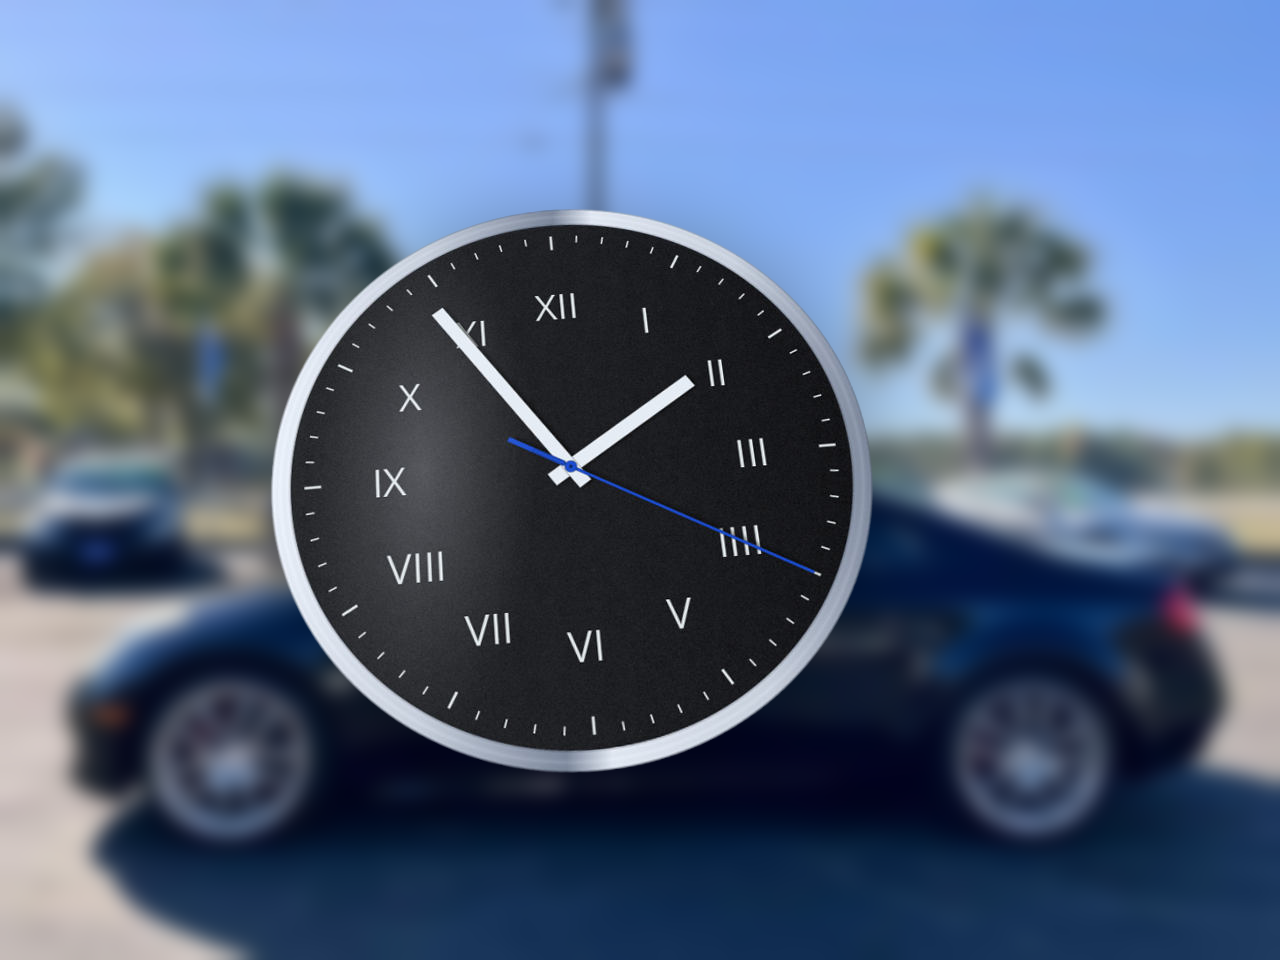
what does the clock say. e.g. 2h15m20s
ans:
1h54m20s
